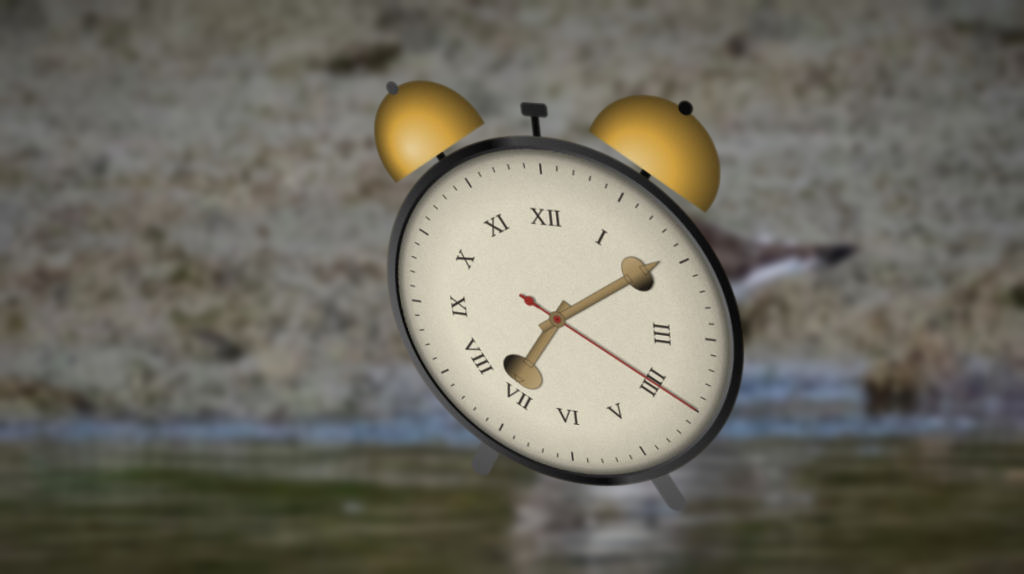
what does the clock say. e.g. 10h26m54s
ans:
7h09m20s
